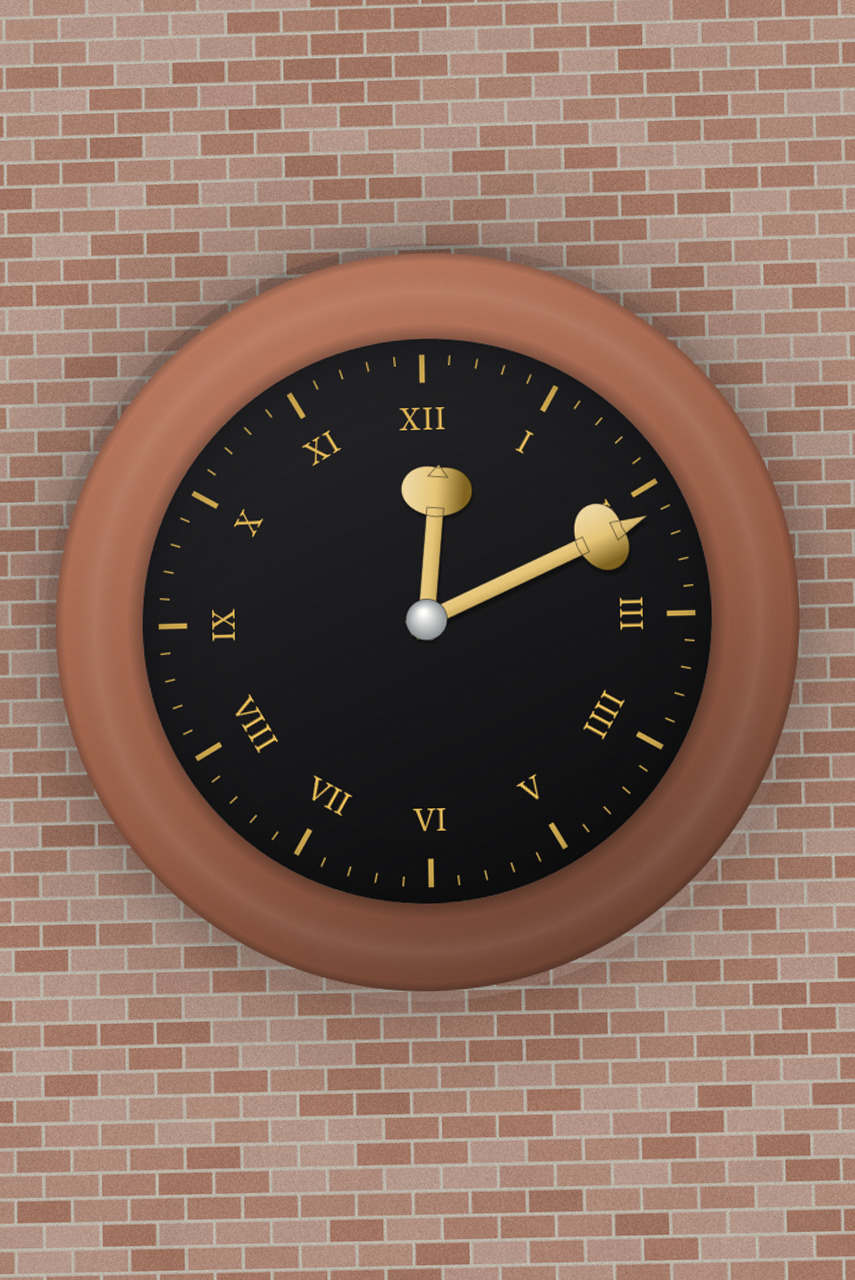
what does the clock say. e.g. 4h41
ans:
12h11
